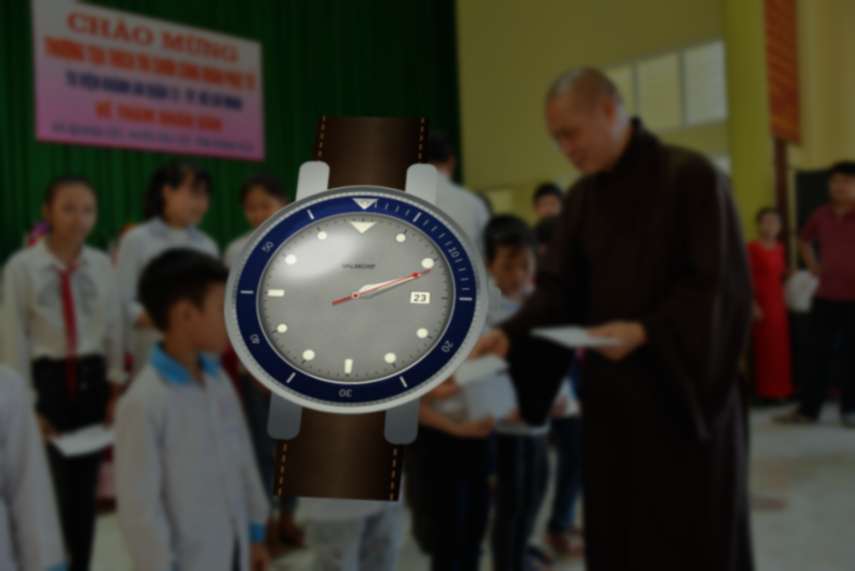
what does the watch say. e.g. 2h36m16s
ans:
2h11m11s
